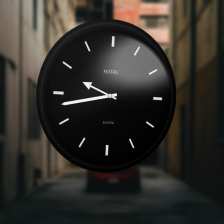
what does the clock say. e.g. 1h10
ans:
9h43
